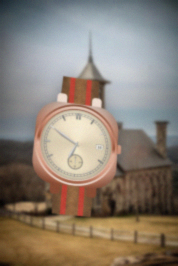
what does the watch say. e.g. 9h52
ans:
6h50
